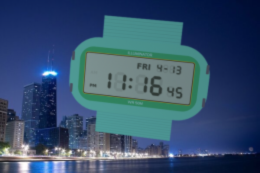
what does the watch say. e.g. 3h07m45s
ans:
11h16m45s
